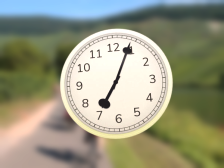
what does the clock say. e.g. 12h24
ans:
7h04
